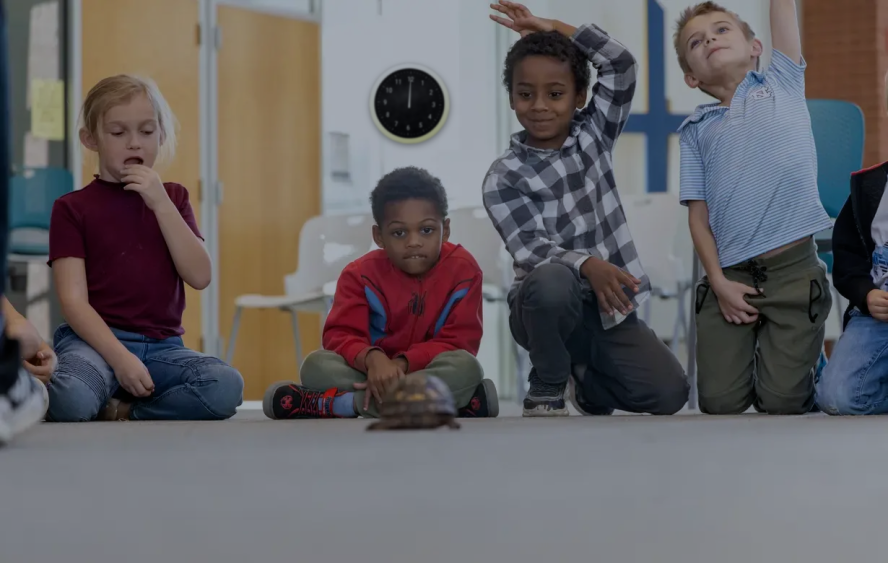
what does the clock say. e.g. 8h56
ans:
12h00
